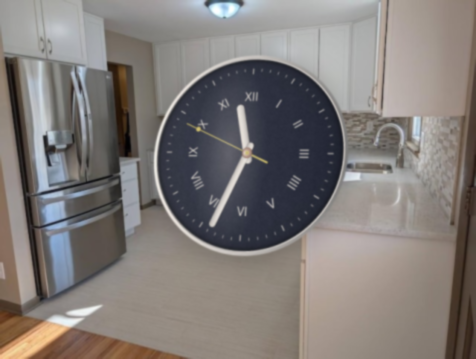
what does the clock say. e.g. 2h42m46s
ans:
11h33m49s
